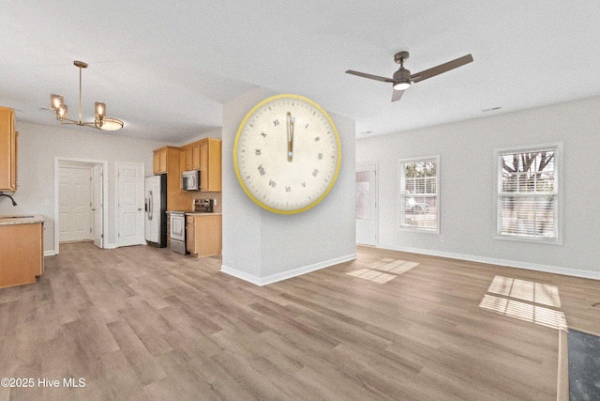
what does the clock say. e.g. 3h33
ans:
11h59
